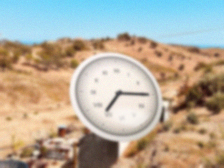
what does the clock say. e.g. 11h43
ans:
7h15
